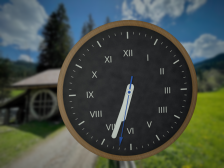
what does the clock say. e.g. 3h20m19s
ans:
6h33m32s
